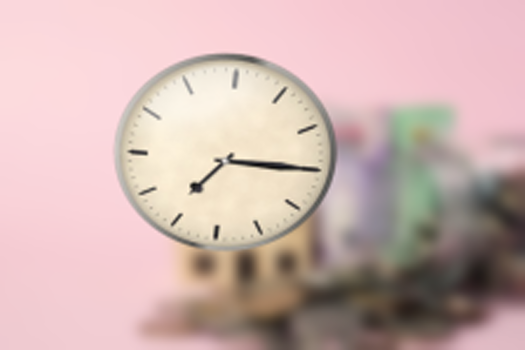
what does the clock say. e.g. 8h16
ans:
7h15
